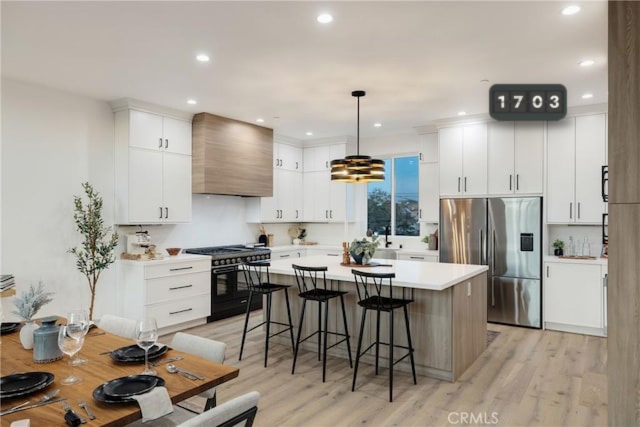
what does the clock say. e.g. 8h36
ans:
17h03
